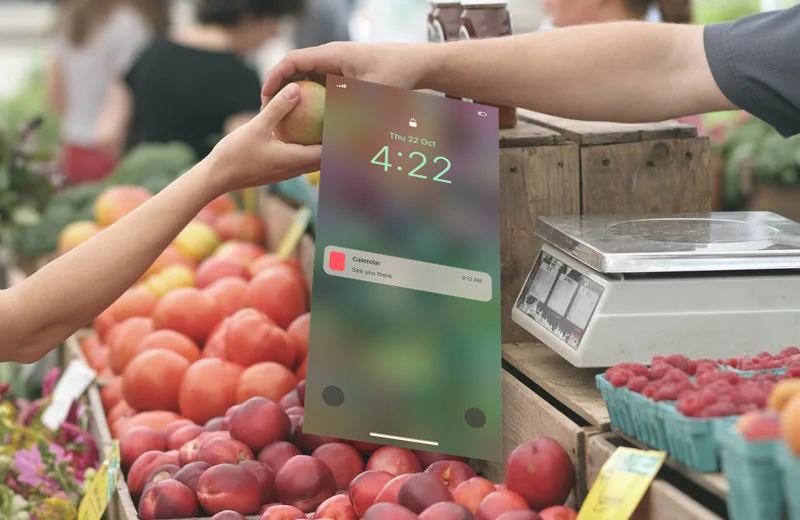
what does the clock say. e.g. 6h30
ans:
4h22
